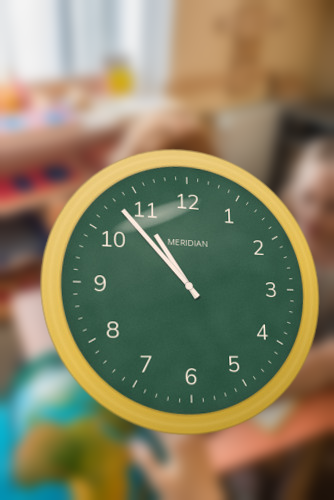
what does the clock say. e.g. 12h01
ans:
10h53
